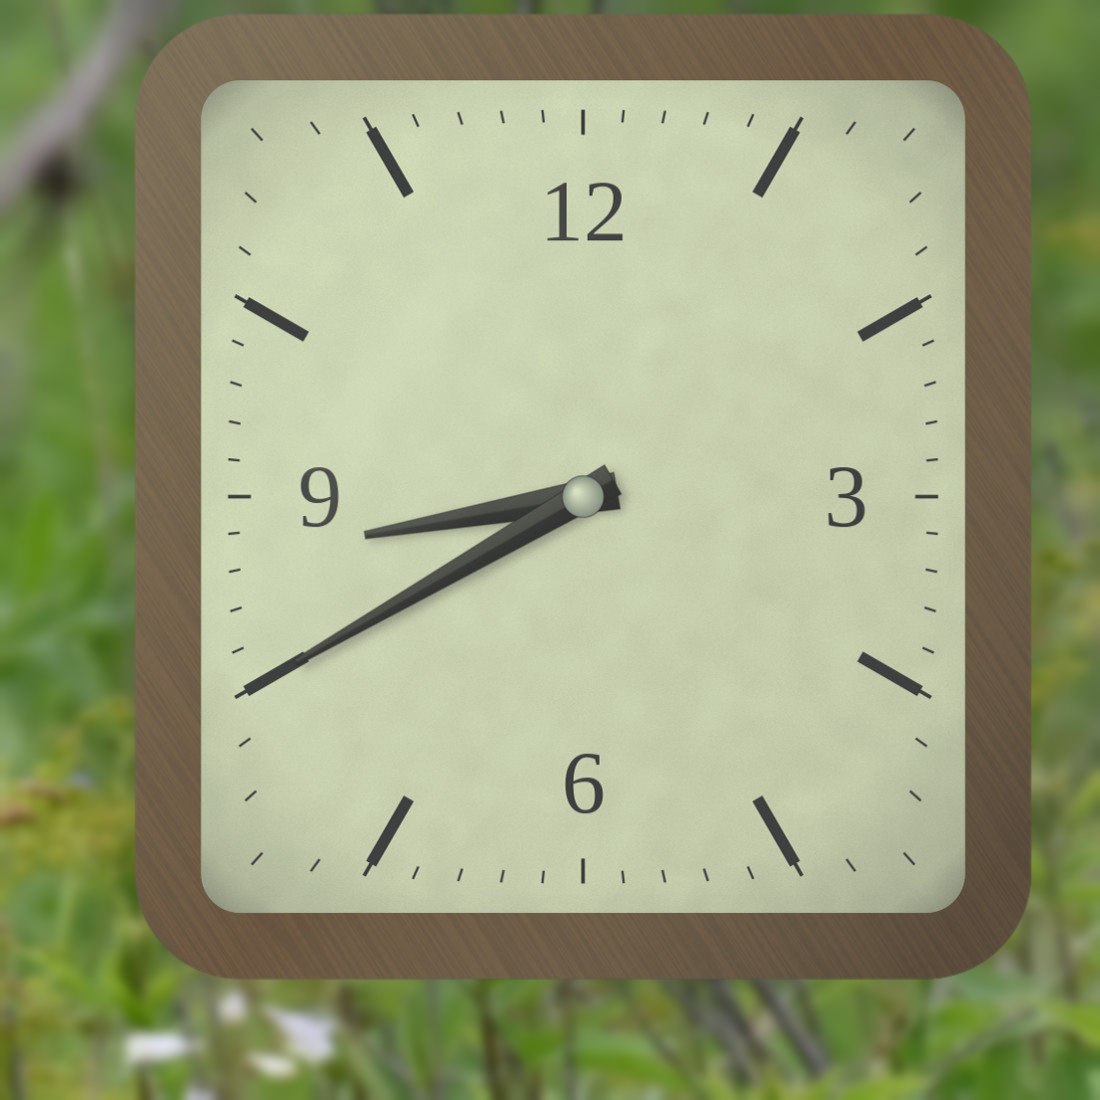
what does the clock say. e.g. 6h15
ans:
8h40
